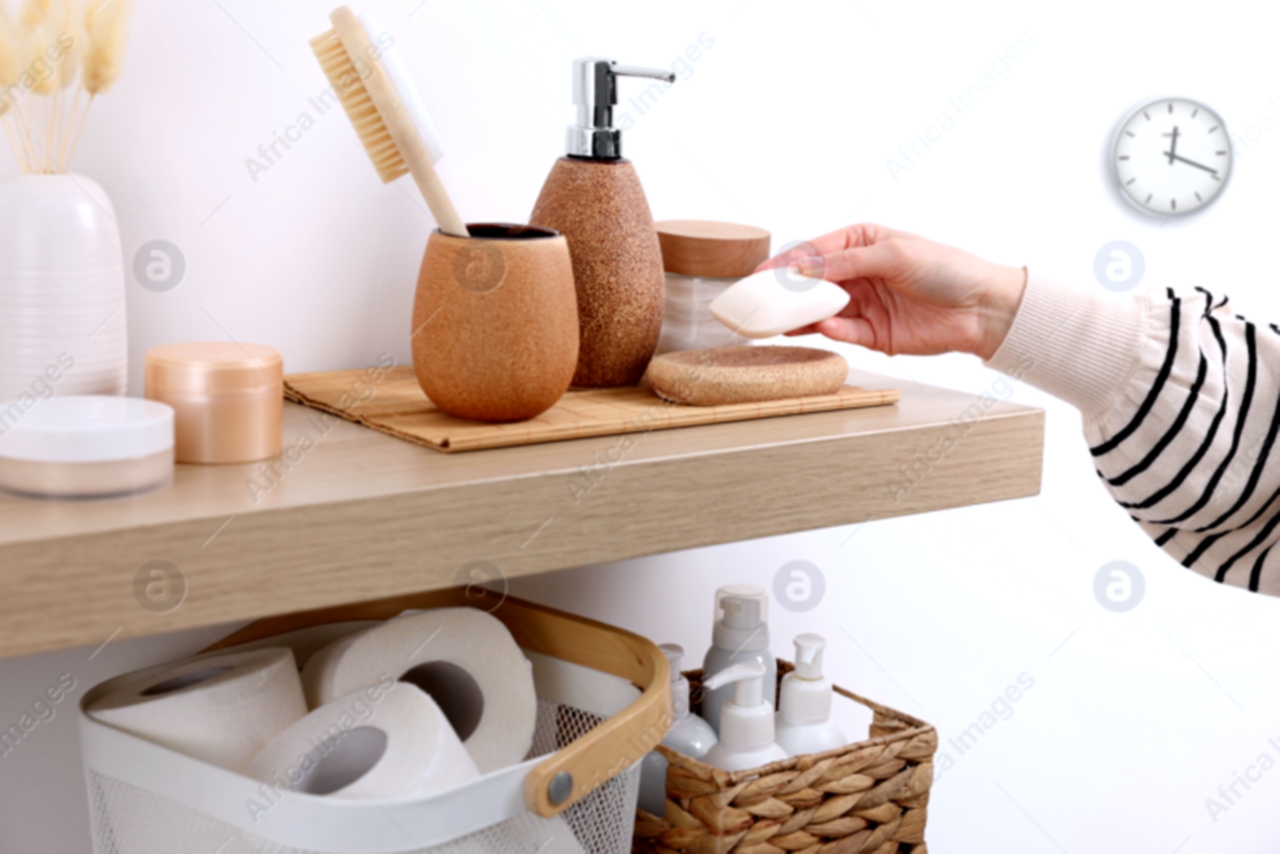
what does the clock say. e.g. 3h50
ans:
12h19
